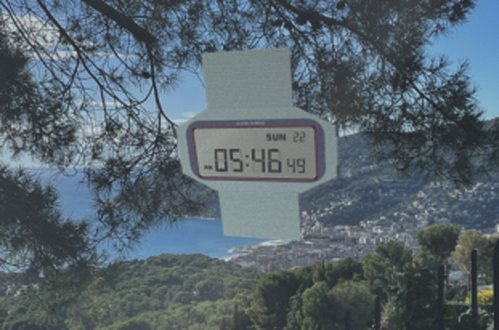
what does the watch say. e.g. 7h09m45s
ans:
5h46m49s
